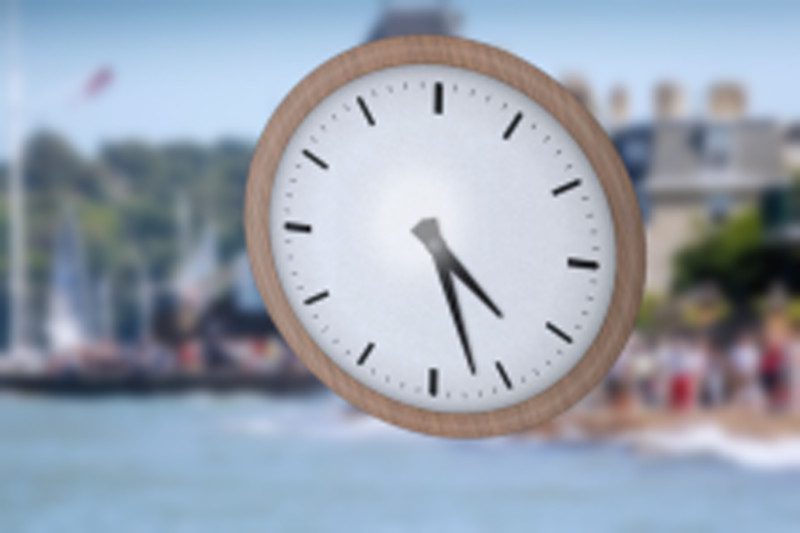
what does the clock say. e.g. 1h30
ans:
4h27
